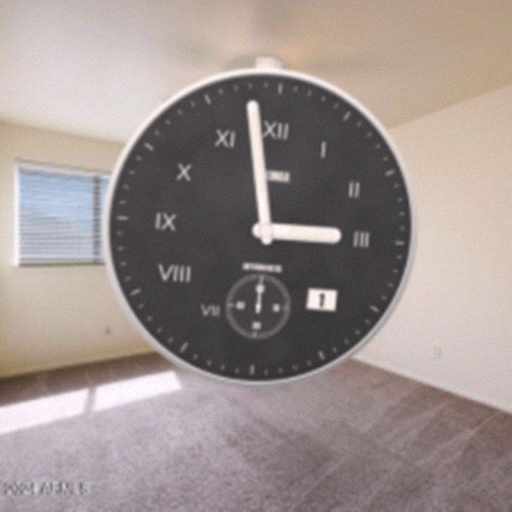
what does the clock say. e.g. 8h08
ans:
2h58
